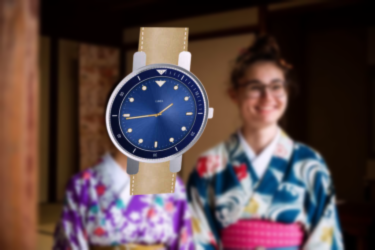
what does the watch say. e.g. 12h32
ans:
1h44
